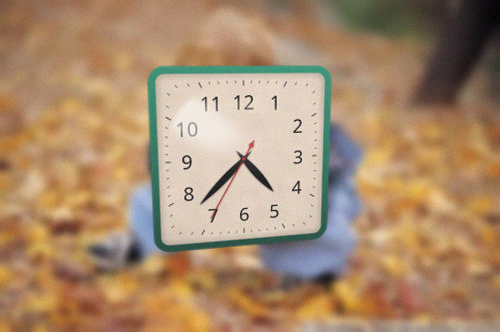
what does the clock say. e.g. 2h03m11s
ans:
4h37m35s
